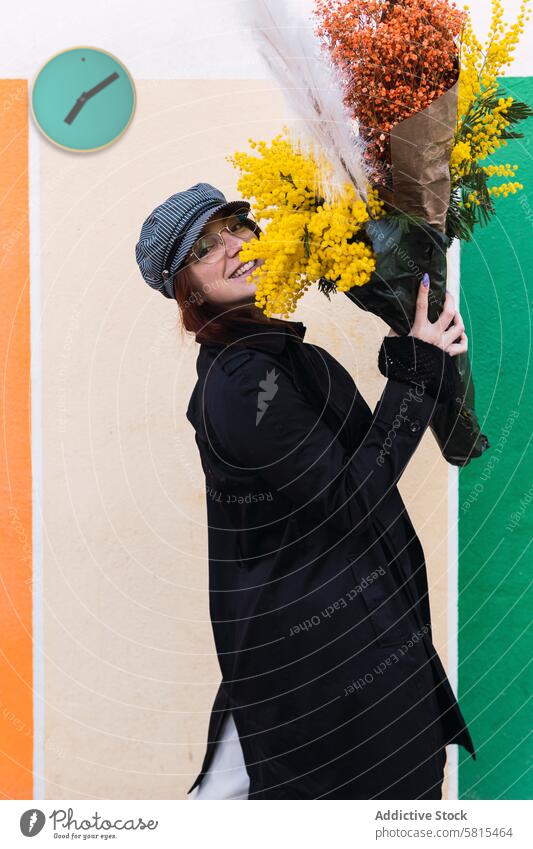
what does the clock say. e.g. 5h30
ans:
7h09
